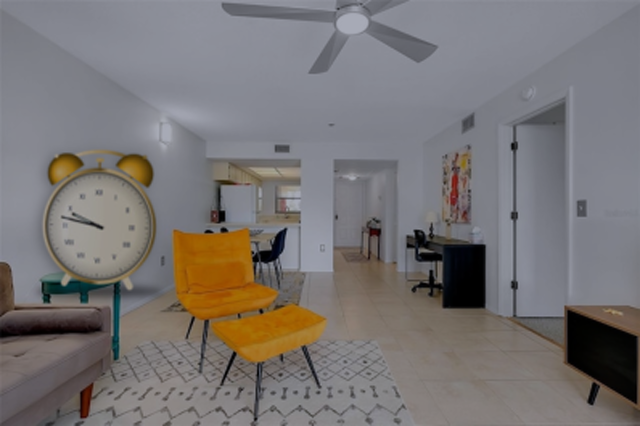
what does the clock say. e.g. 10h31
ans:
9h47
